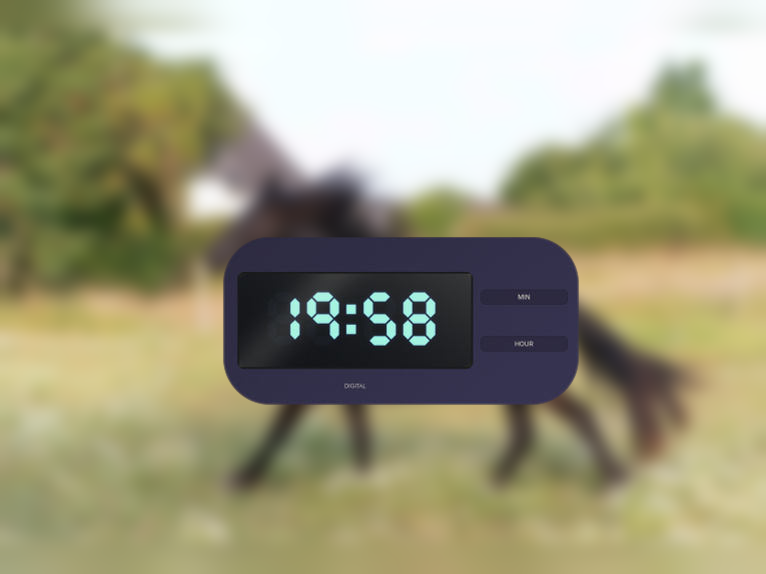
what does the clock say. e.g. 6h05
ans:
19h58
